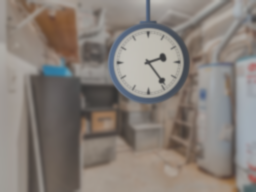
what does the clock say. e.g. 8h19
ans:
2h24
